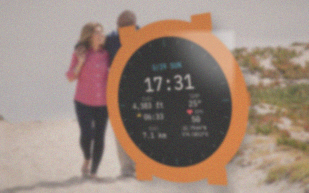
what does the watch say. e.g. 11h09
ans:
17h31
